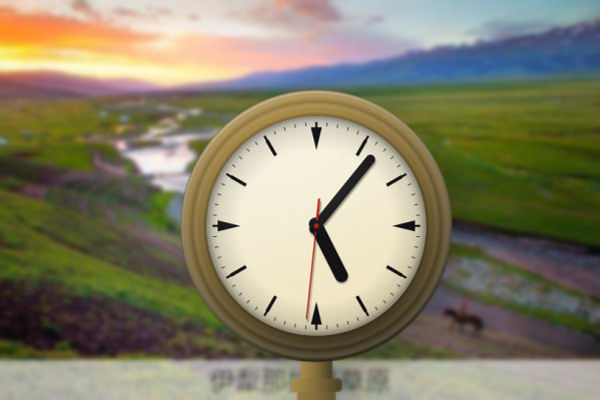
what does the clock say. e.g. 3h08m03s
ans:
5h06m31s
